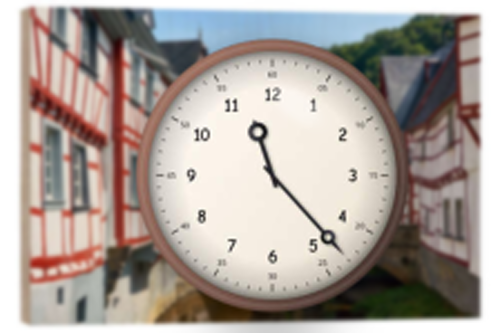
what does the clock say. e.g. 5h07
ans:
11h23
